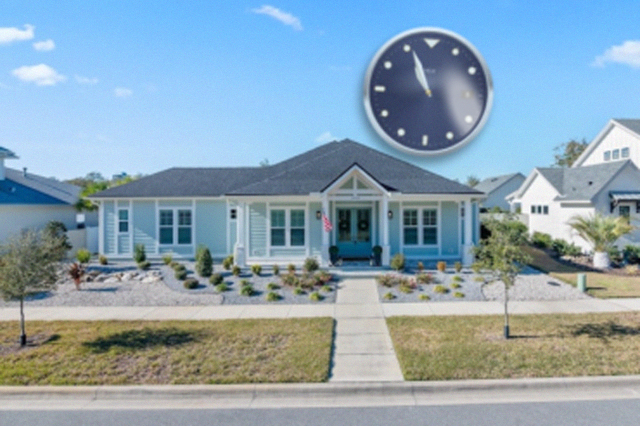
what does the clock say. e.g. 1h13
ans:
10h56
